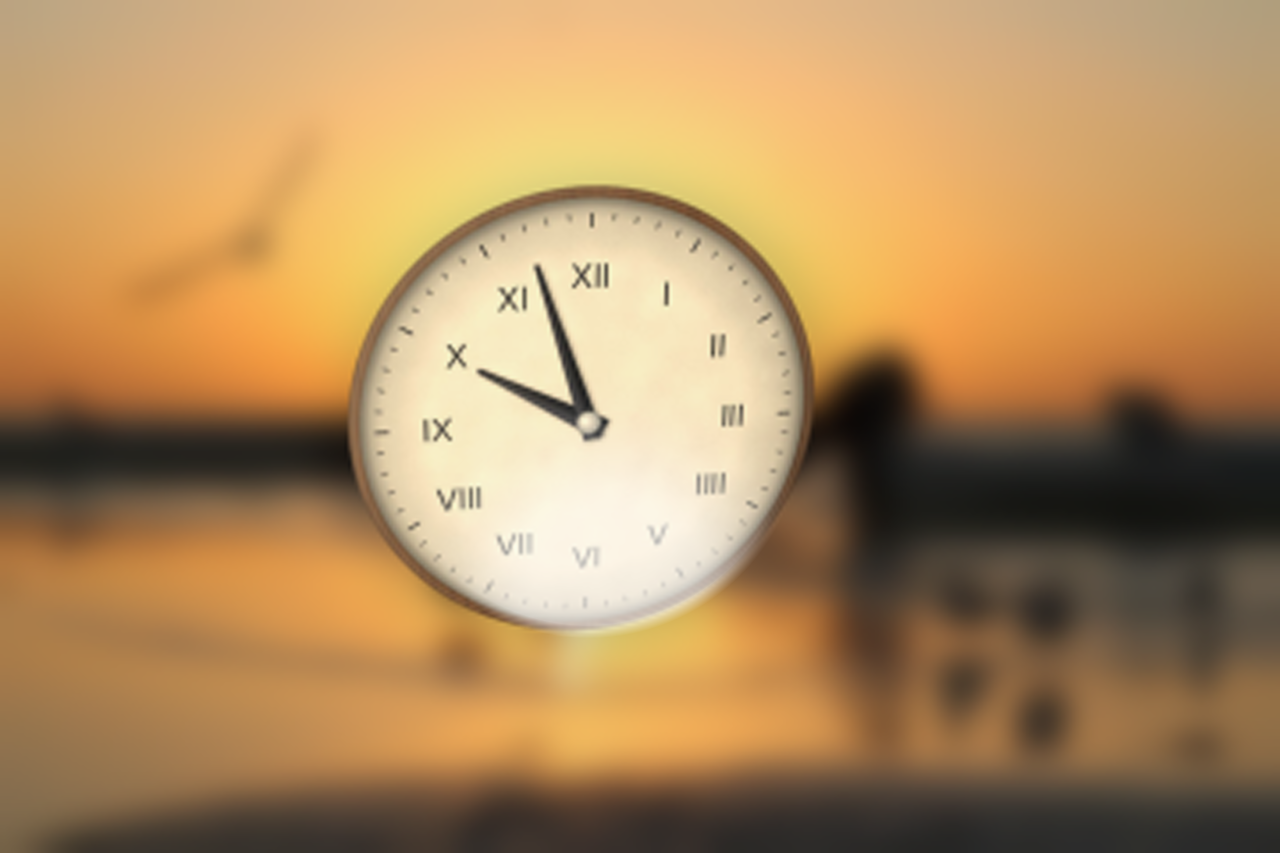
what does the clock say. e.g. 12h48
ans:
9h57
